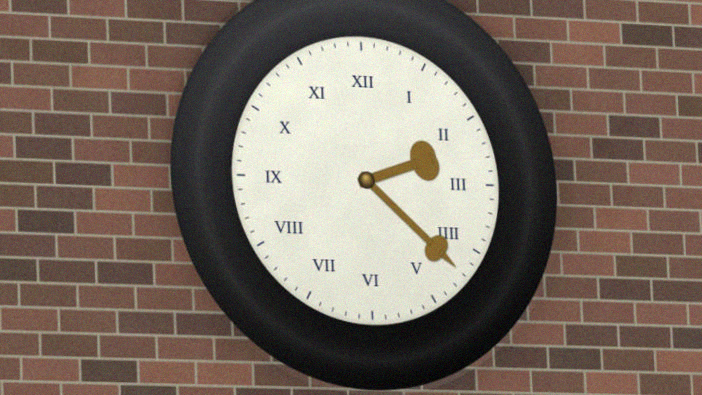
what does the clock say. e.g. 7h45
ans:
2h22
